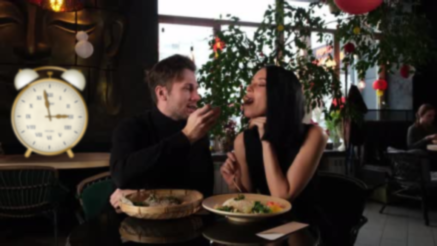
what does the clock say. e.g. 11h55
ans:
2h58
